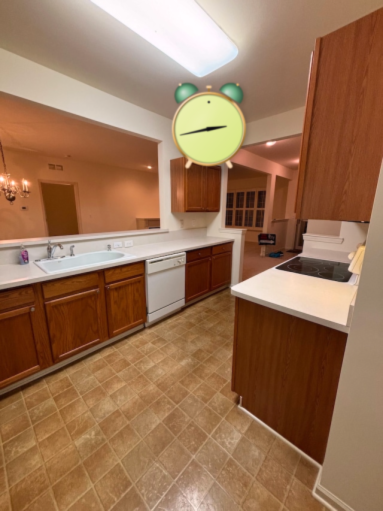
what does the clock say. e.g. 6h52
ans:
2h43
